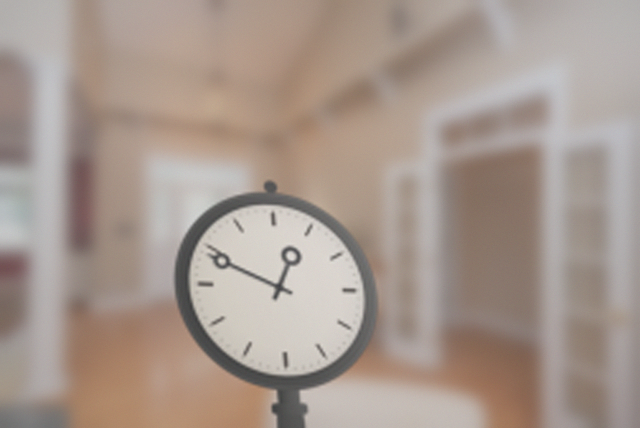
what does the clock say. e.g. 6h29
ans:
12h49
